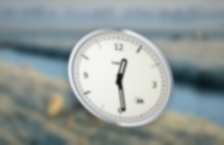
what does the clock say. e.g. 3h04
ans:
12h29
